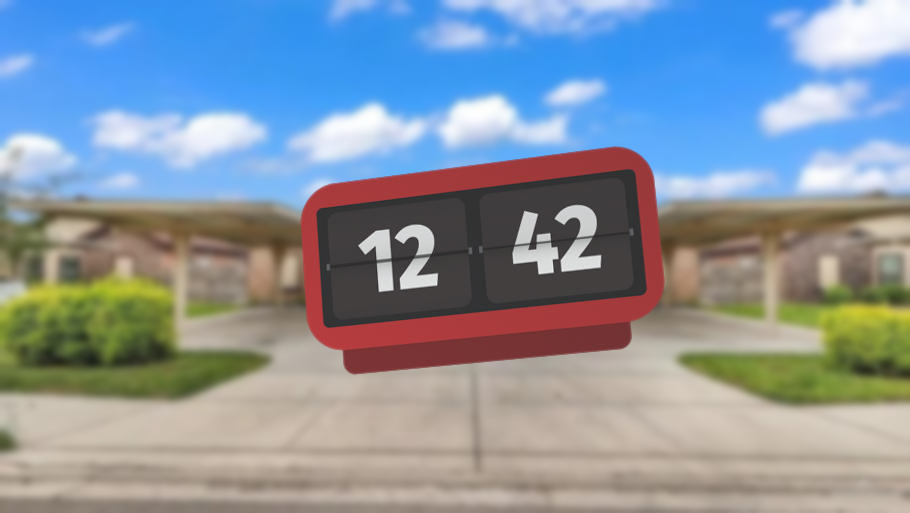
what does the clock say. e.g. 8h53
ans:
12h42
